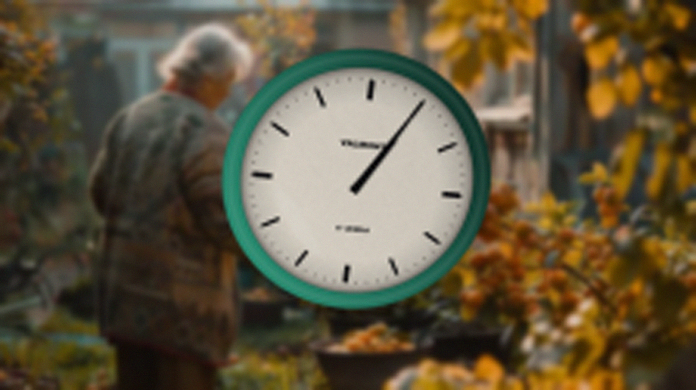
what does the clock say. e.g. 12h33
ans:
1h05
